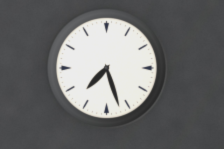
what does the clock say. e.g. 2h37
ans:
7h27
